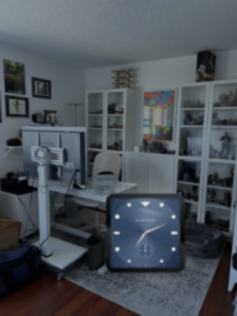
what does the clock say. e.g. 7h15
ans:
7h11
